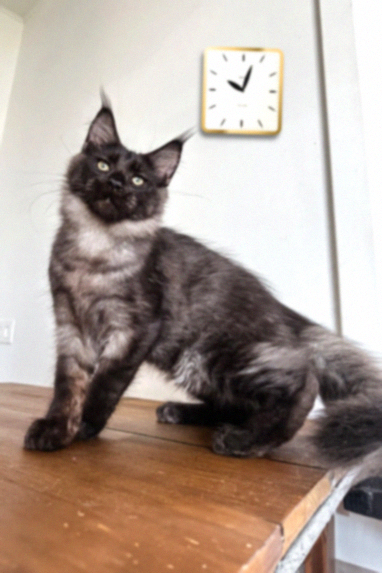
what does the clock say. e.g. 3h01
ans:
10h03
